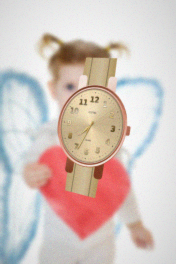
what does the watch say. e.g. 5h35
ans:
7h34
